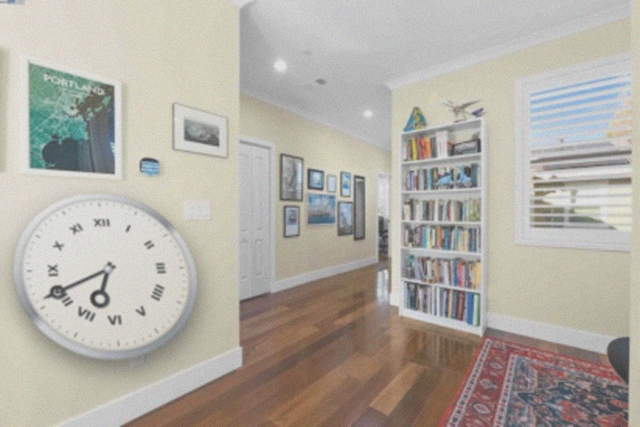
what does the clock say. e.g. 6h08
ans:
6h41
